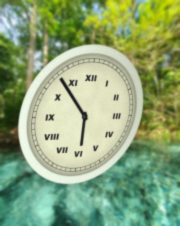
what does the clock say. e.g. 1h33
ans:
5h53
